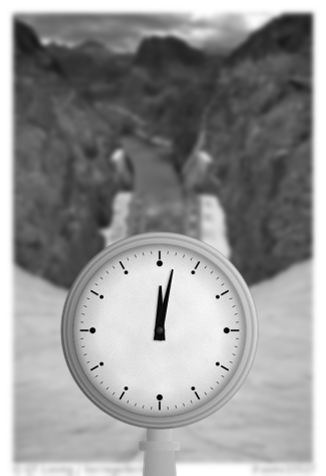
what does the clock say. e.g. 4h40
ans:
12h02
